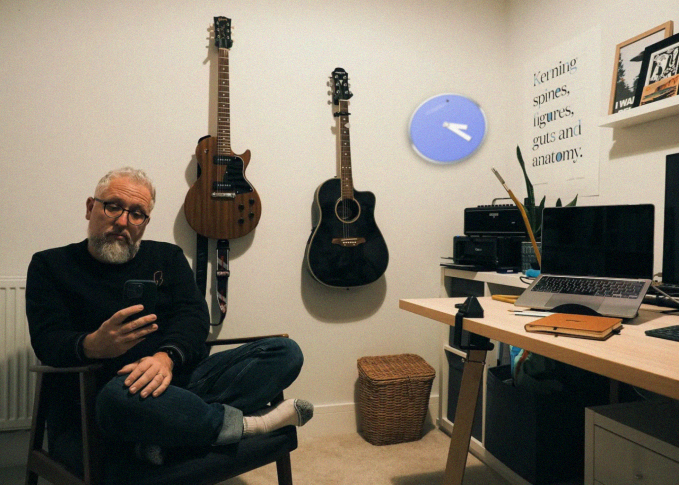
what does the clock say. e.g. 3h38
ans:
3h21
